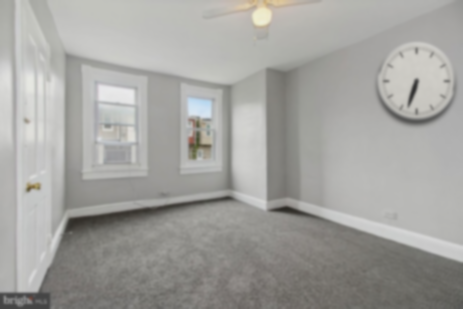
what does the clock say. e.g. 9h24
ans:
6h33
